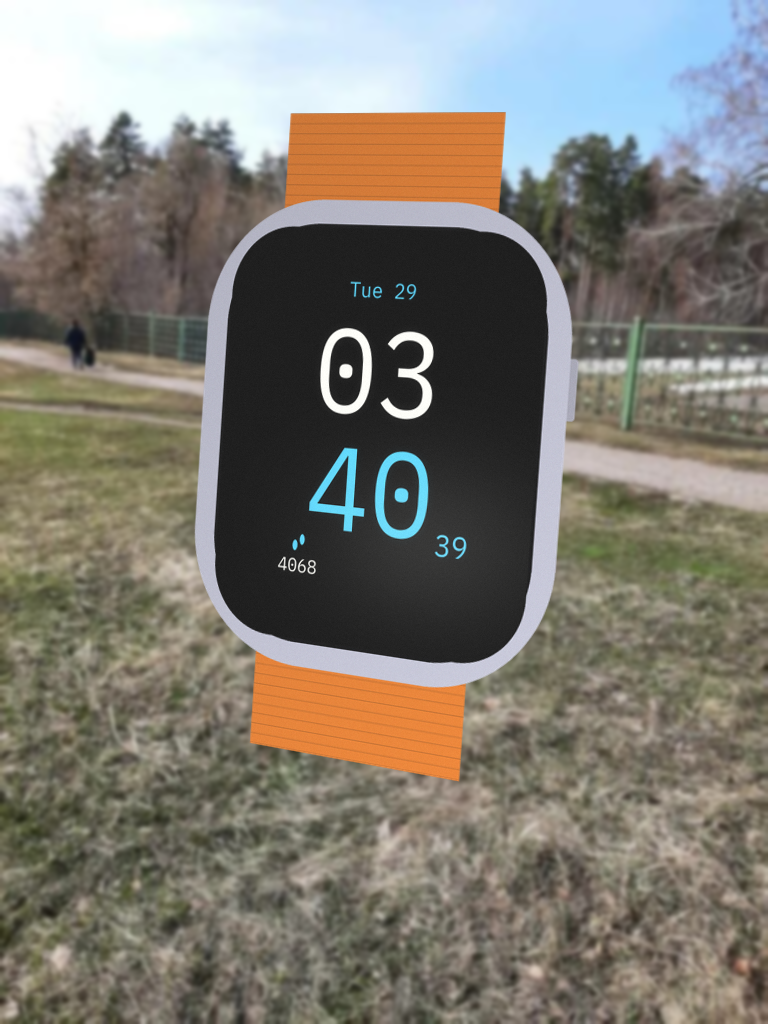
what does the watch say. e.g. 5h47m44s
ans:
3h40m39s
